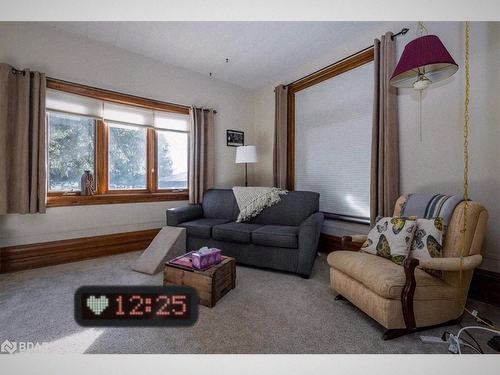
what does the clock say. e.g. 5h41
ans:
12h25
